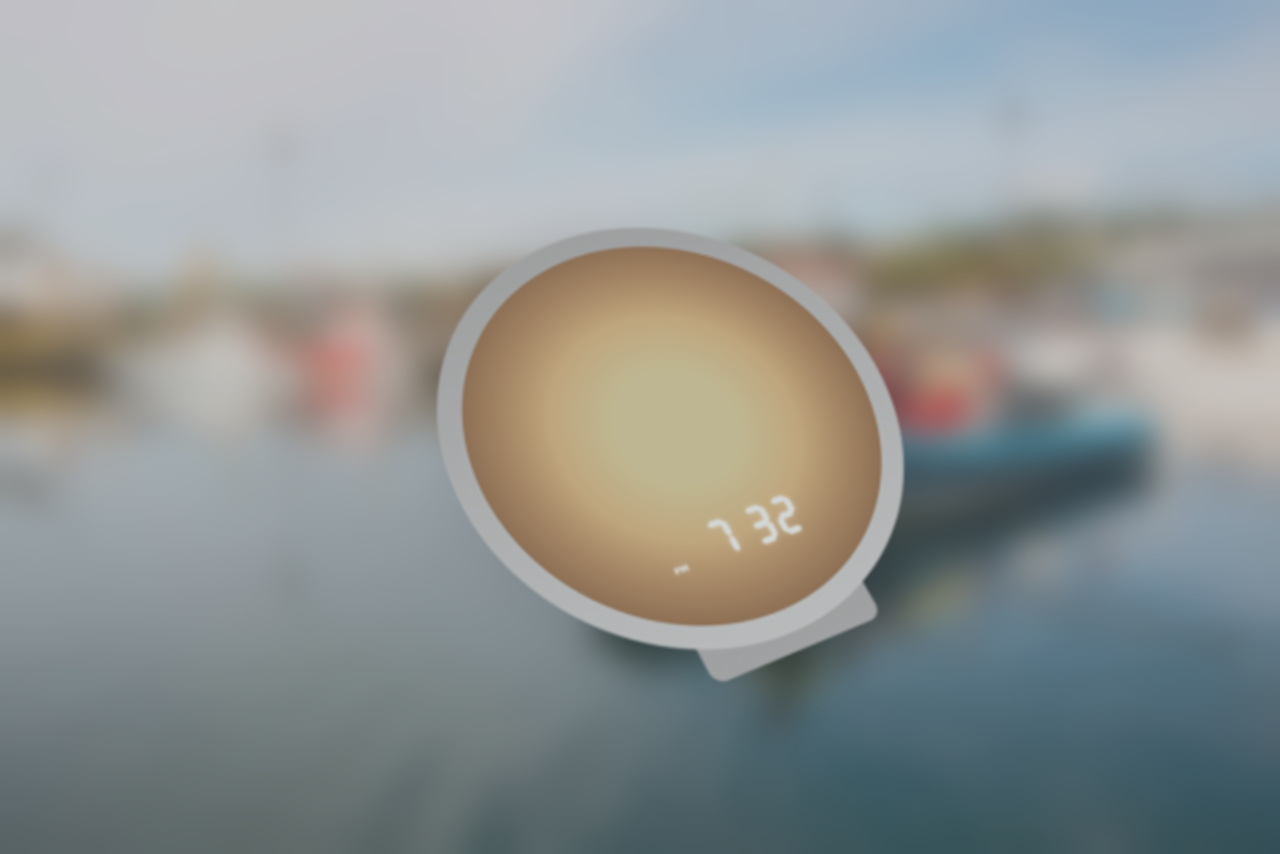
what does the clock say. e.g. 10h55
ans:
7h32
